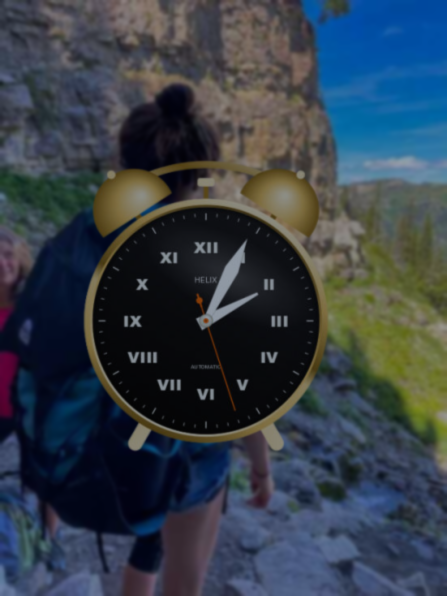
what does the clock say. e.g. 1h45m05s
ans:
2h04m27s
